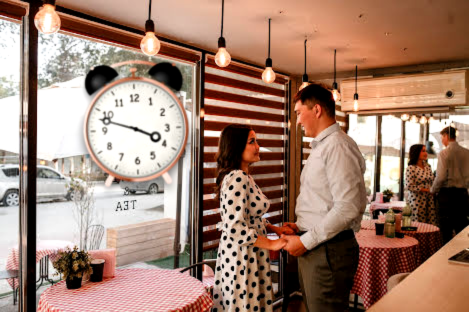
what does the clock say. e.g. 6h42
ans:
3h48
